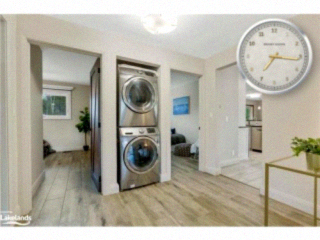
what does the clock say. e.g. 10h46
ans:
7h16
